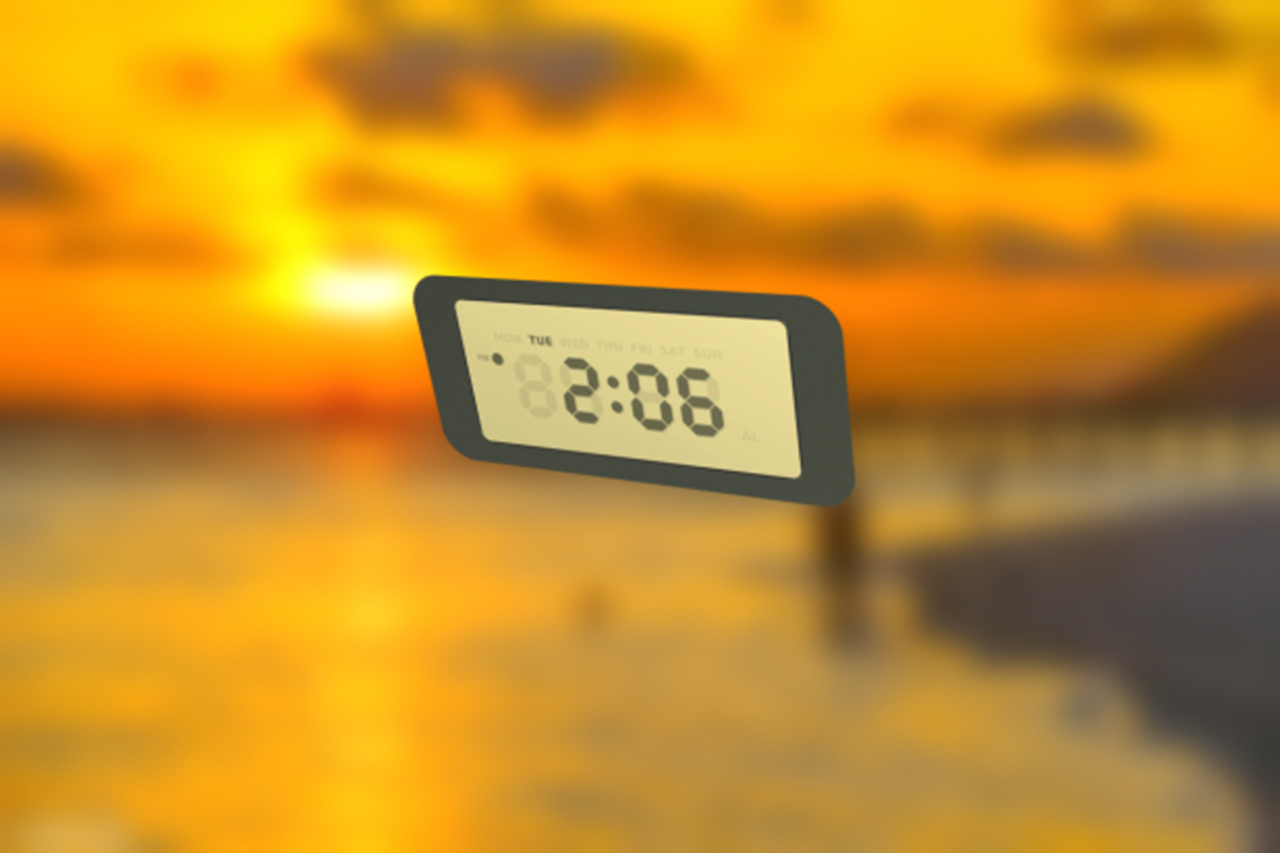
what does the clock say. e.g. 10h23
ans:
2h06
